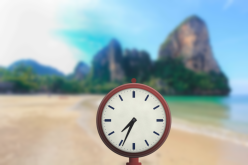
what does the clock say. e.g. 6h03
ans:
7h34
